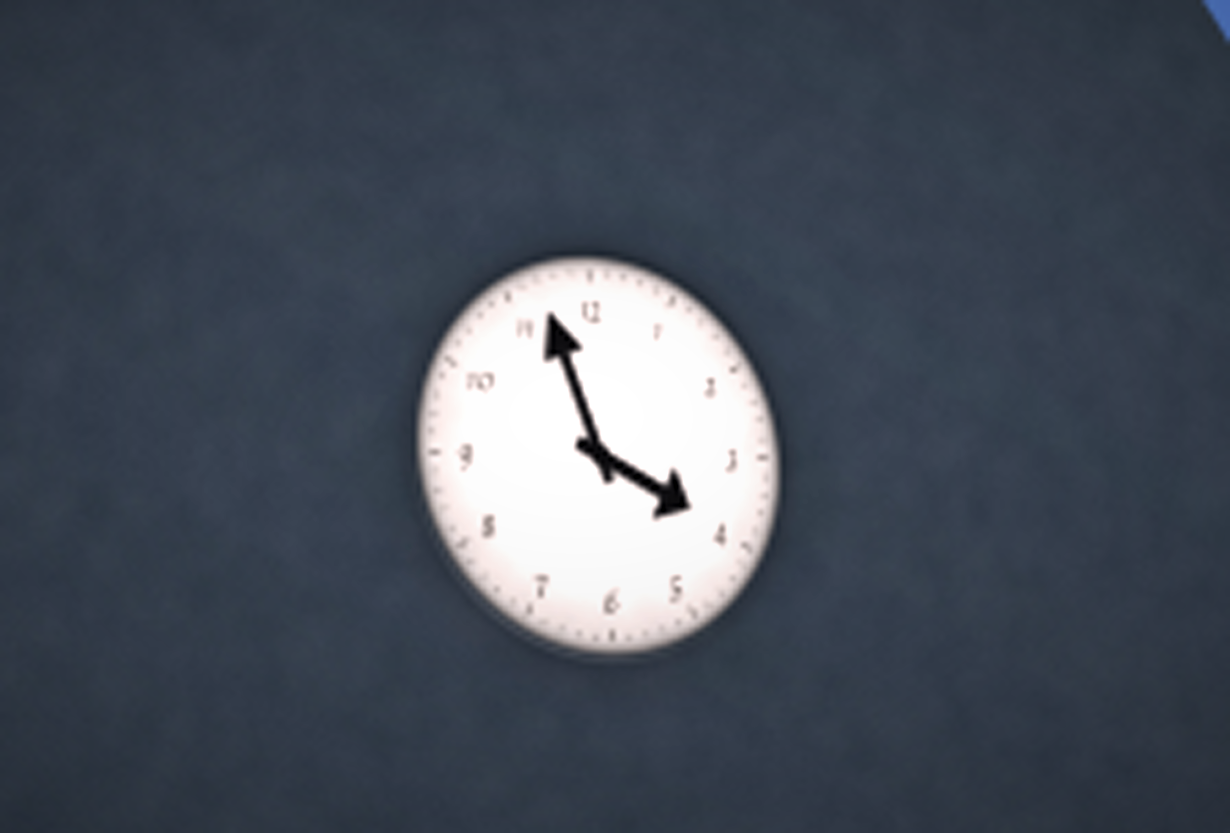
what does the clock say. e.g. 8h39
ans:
3h57
